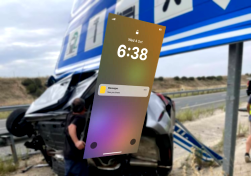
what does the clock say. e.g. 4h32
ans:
6h38
